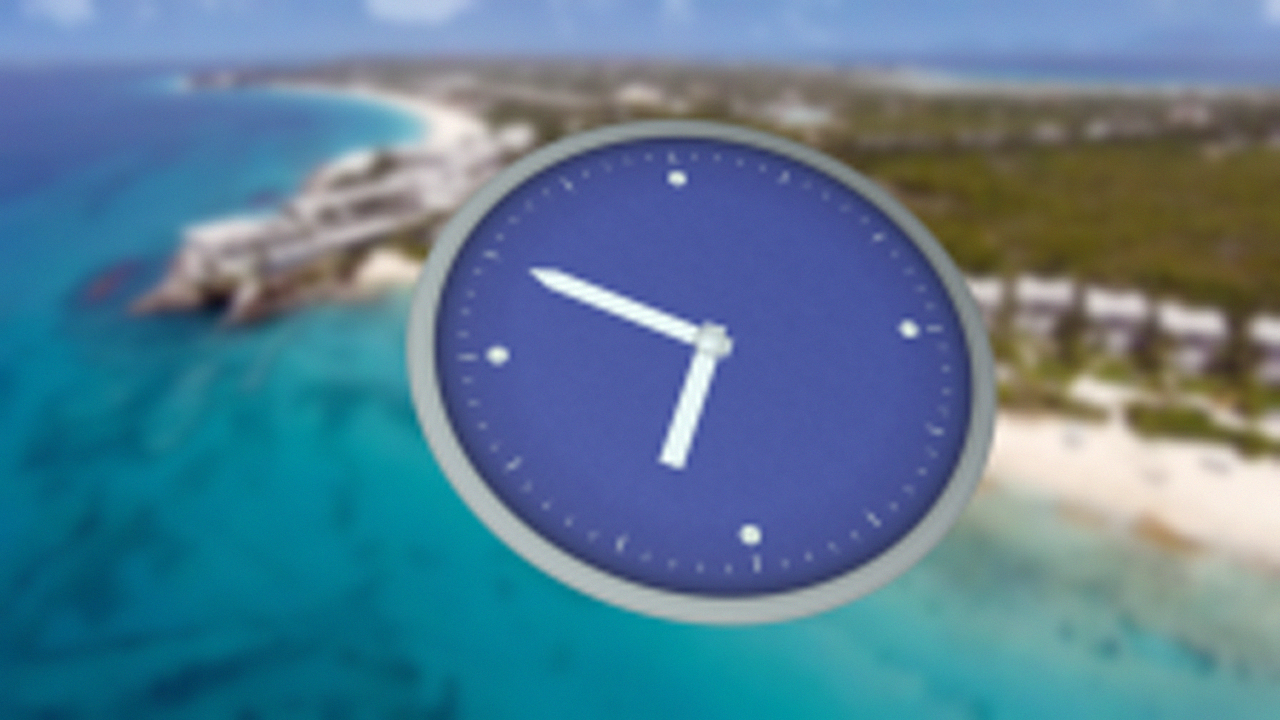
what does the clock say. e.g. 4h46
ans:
6h50
